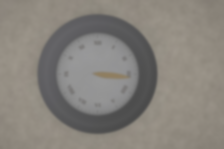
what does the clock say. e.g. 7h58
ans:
3h16
